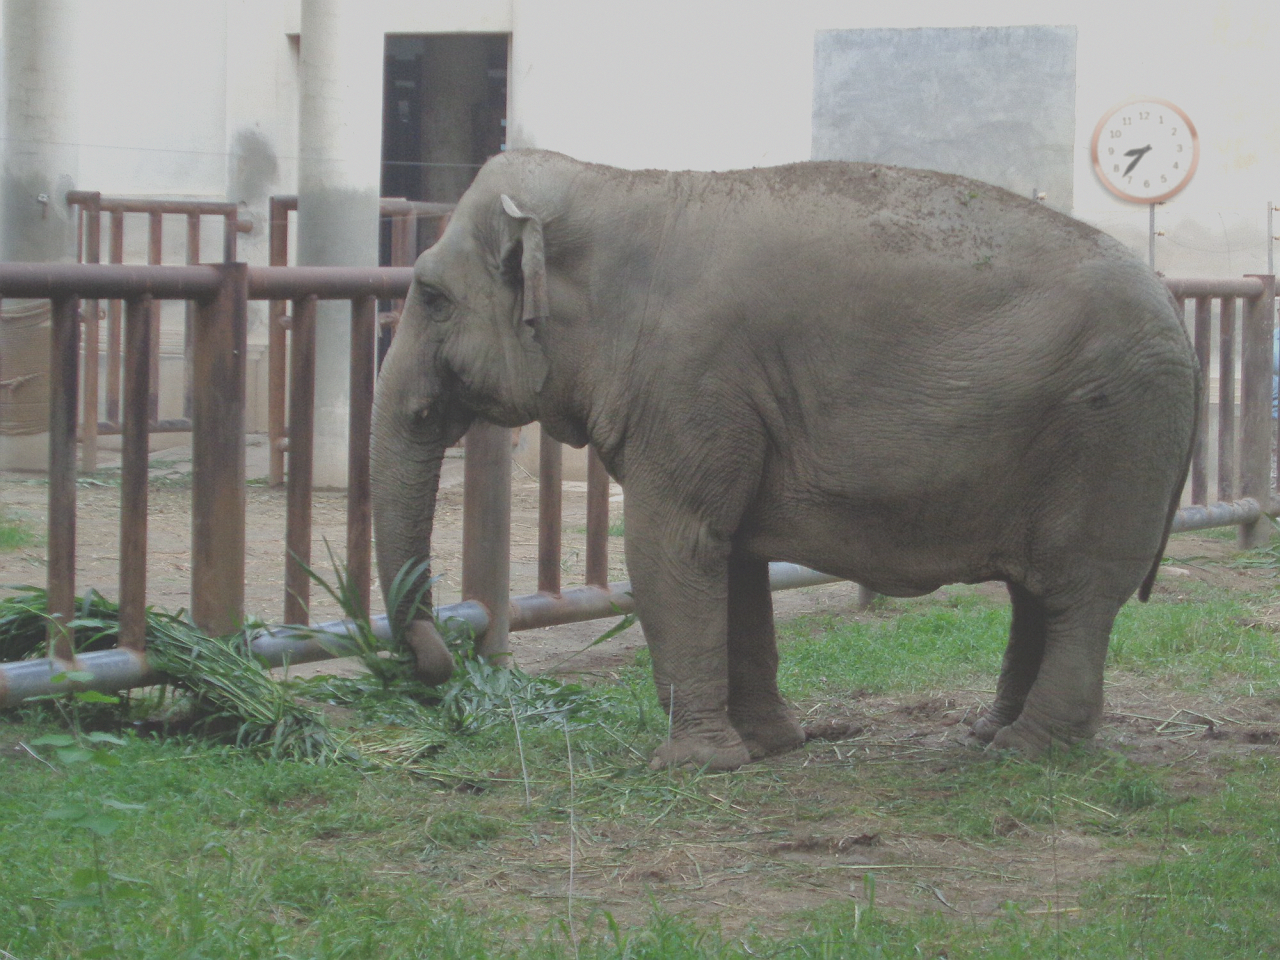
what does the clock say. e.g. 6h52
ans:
8h37
